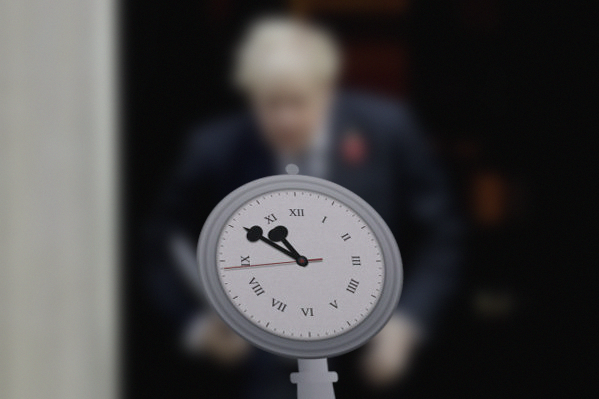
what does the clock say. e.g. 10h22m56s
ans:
10h50m44s
